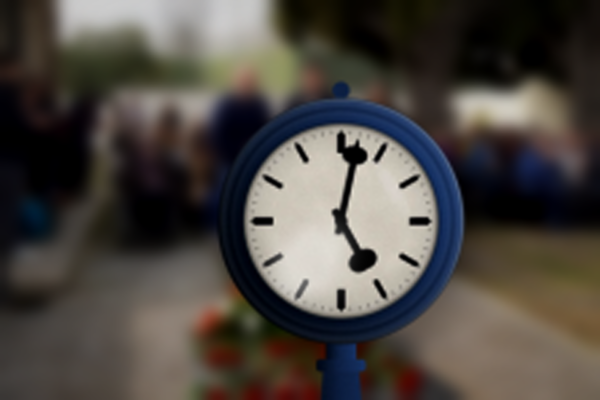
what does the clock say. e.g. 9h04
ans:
5h02
